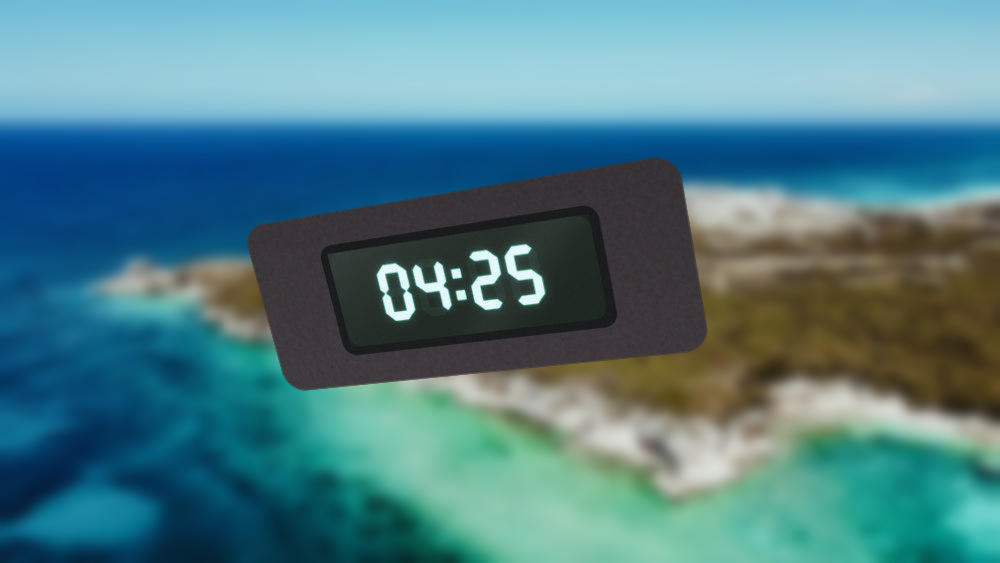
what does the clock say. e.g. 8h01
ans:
4h25
